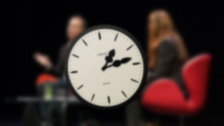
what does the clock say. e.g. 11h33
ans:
1h13
